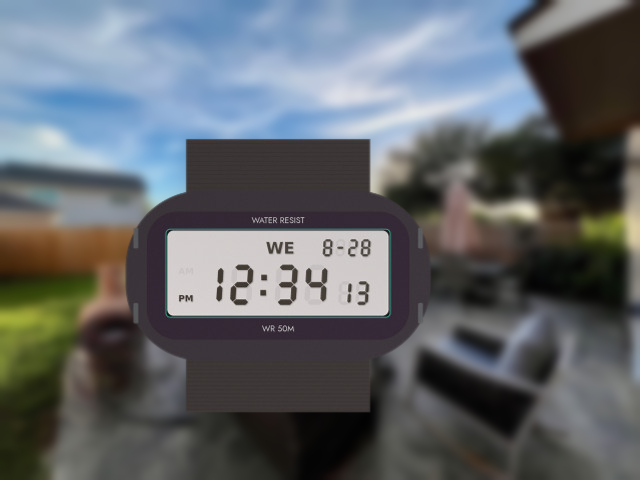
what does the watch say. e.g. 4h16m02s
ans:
12h34m13s
